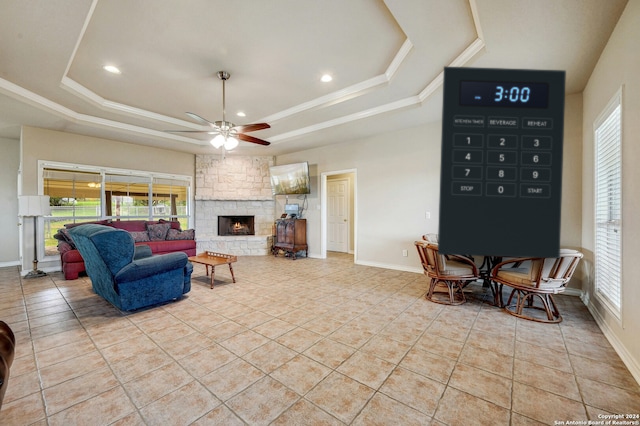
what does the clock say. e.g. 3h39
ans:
3h00
